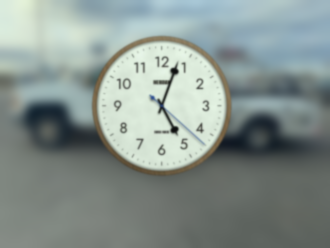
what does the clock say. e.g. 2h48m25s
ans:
5h03m22s
